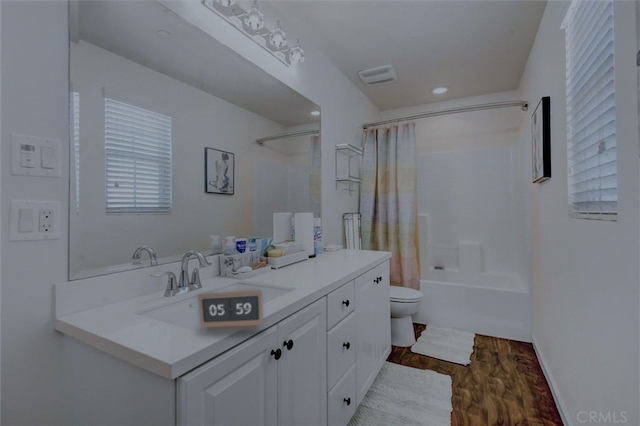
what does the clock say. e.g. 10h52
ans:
5h59
